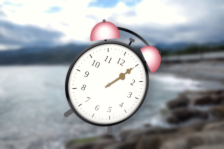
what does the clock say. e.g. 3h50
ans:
1h05
